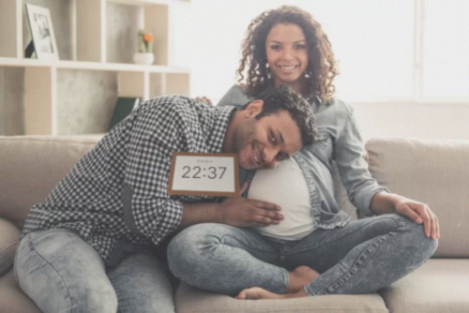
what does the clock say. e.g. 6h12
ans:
22h37
